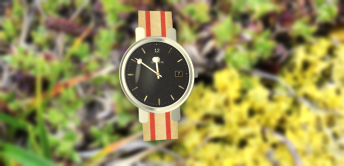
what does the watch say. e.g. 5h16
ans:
11h51
